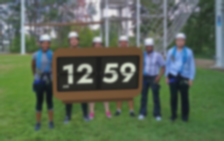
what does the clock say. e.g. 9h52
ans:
12h59
